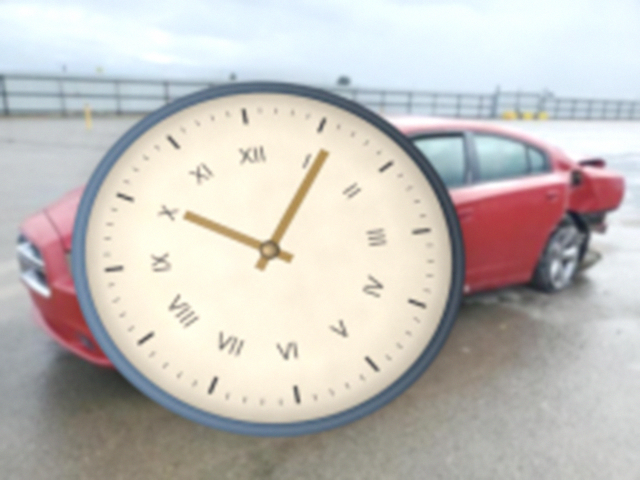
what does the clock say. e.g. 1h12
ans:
10h06
